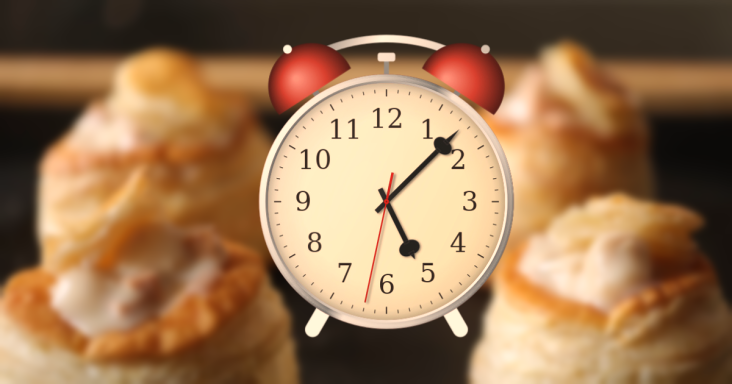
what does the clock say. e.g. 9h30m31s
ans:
5h07m32s
